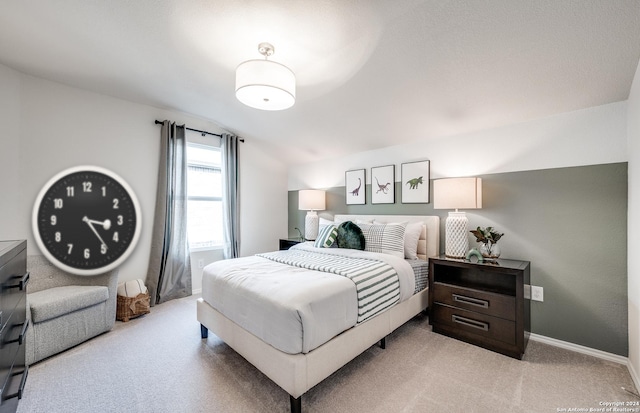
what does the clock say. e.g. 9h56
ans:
3h24
